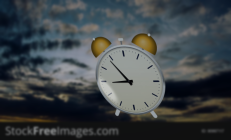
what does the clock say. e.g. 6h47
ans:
8h54
